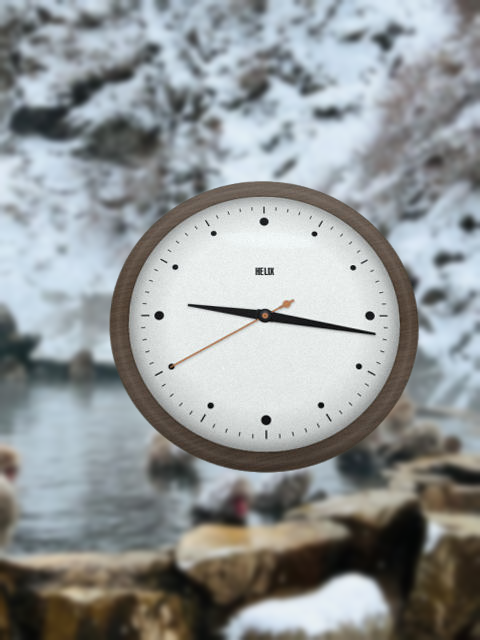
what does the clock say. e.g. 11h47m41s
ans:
9h16m40s
